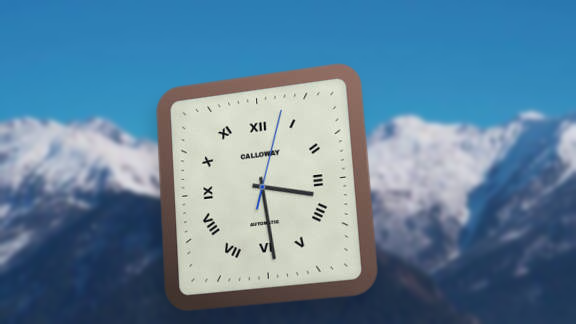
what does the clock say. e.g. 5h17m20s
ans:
3h29m03s
